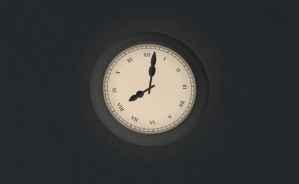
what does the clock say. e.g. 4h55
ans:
8h02
